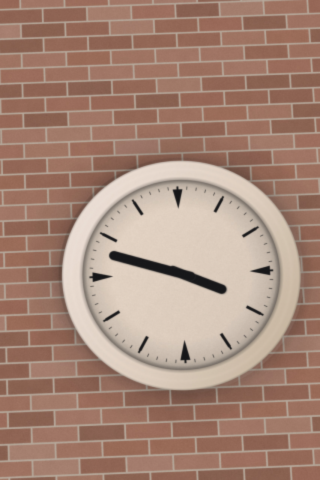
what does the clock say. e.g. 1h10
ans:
3h48
